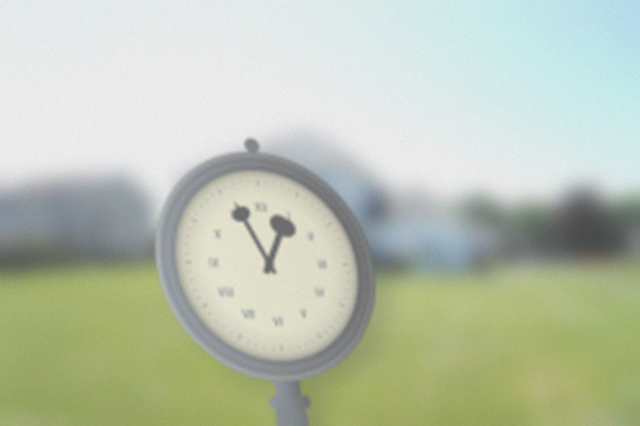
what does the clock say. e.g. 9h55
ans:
12h56
